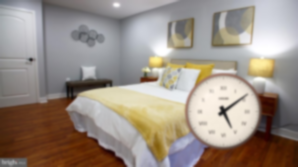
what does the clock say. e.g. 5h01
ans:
5h09
